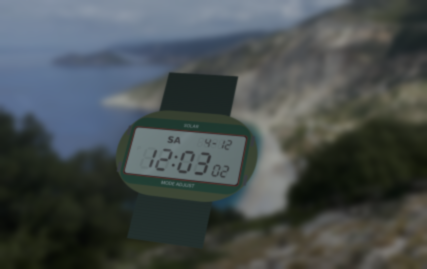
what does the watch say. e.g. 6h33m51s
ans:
12h03m02s
